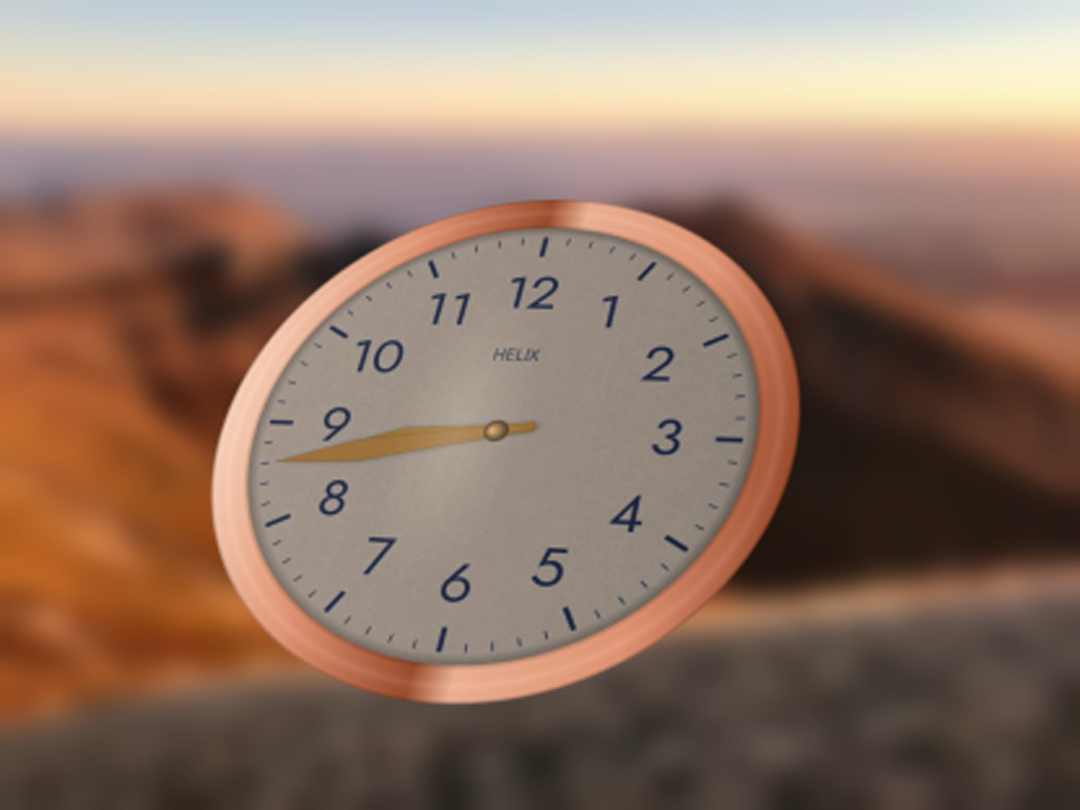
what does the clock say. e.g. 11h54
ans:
8h43
